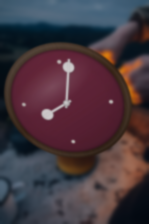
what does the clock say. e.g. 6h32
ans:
8h02
